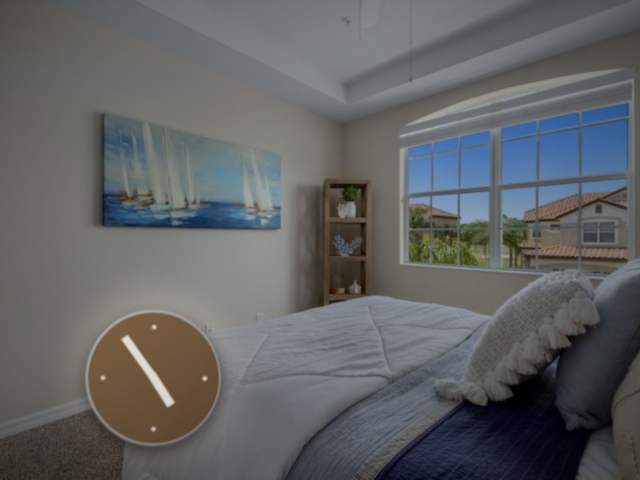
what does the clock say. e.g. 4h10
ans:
4h54
